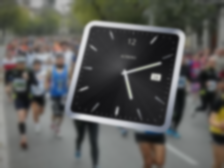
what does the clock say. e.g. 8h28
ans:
5h11
